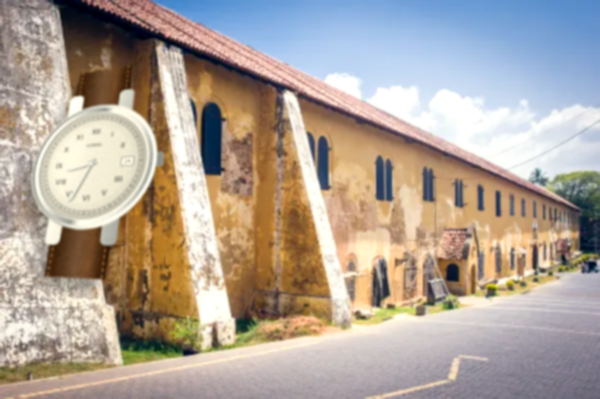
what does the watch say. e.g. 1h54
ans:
8h34
